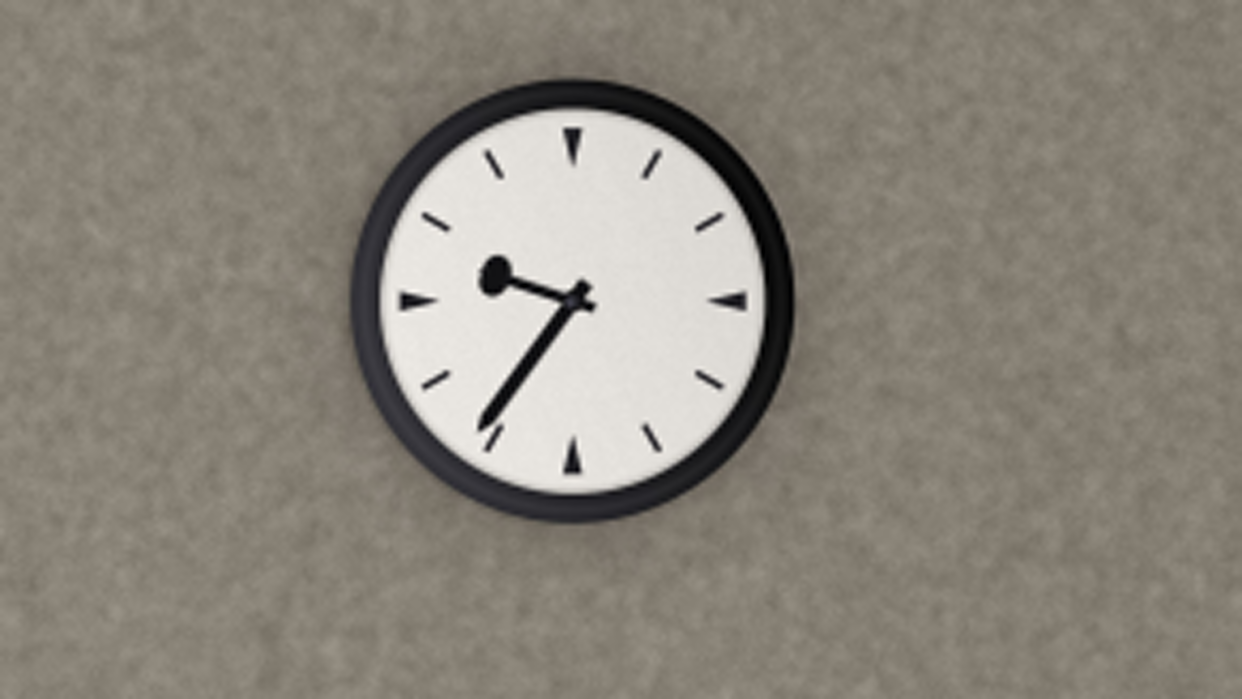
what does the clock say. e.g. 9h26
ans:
9h36
